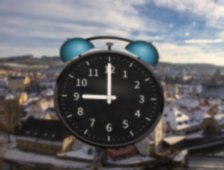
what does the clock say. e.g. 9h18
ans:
9h00
